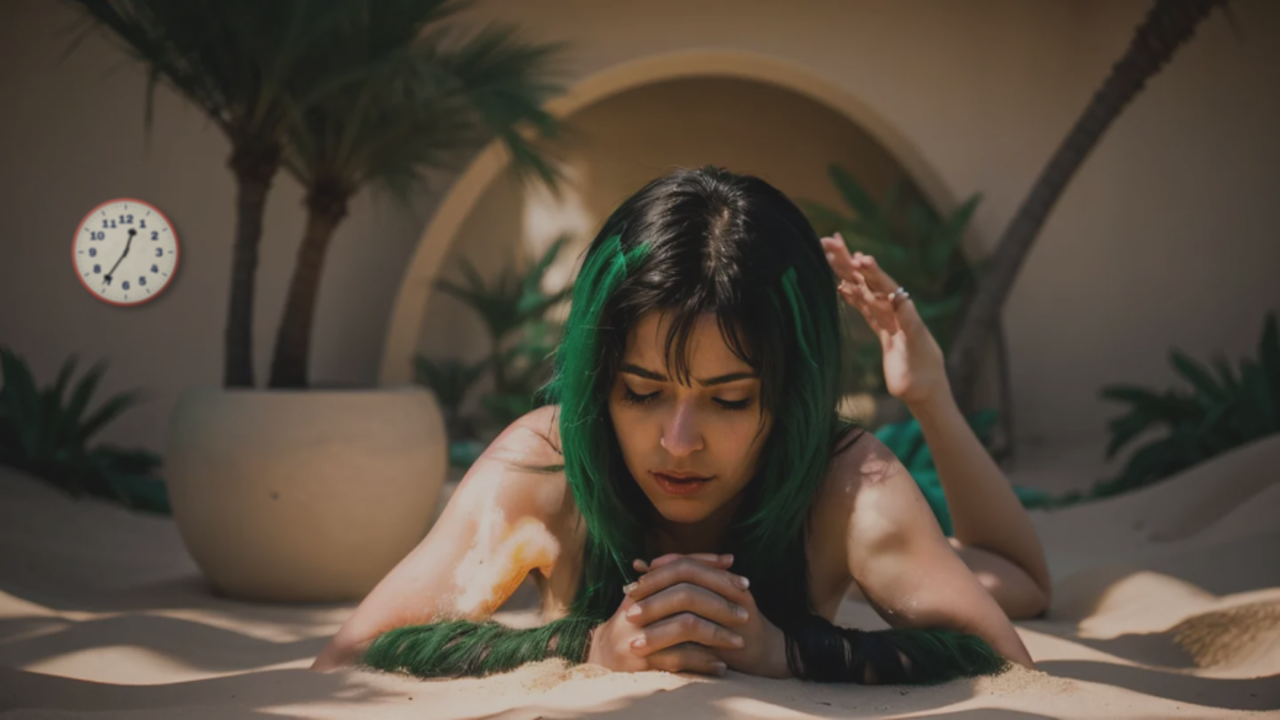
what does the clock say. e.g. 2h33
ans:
12h36
